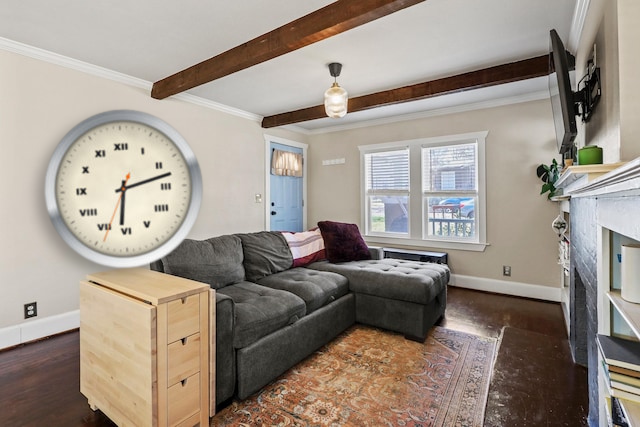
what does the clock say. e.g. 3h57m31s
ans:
6h12m34s
